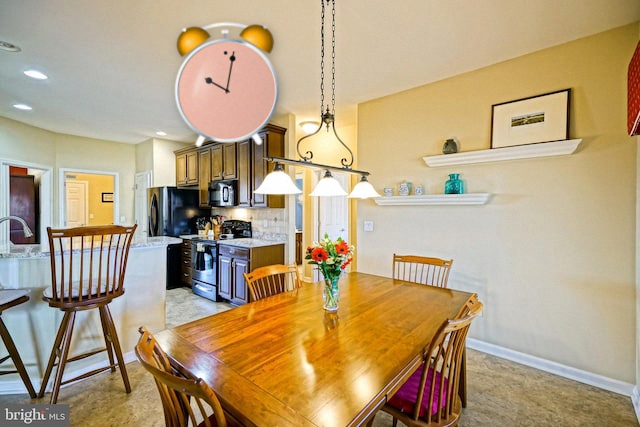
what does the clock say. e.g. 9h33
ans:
10h02
